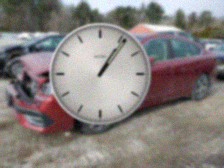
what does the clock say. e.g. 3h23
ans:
1h06
